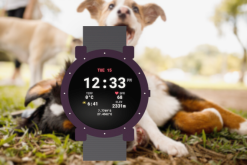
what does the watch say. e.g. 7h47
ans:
12h33
